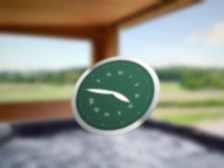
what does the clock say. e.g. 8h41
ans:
3h45
